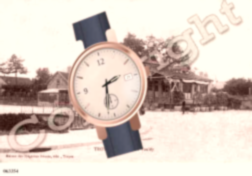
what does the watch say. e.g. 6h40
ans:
2h32
